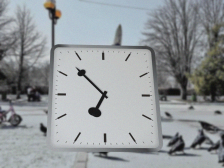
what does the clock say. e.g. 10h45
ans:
6h53
